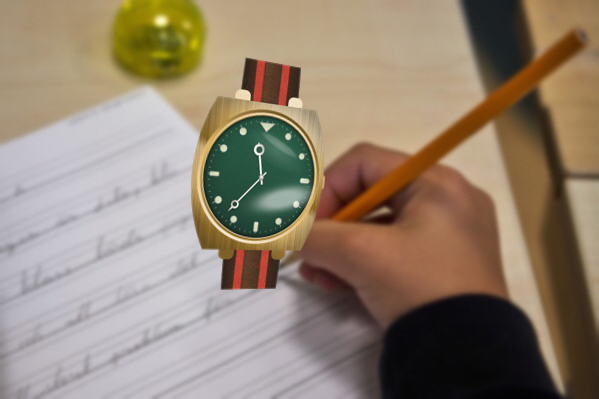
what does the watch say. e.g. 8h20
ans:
11h37
